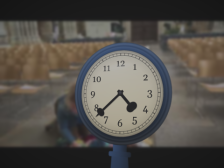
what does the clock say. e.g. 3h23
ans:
4h38
